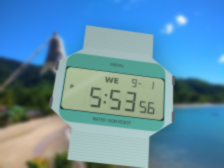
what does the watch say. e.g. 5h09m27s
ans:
5h53m56s
